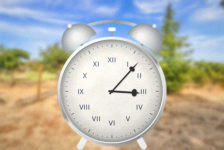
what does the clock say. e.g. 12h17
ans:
3h07
